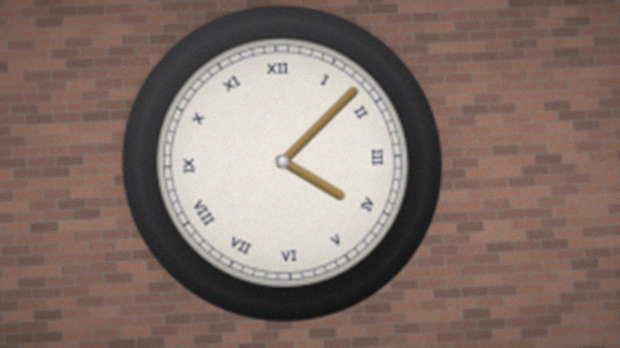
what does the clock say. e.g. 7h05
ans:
4h08
